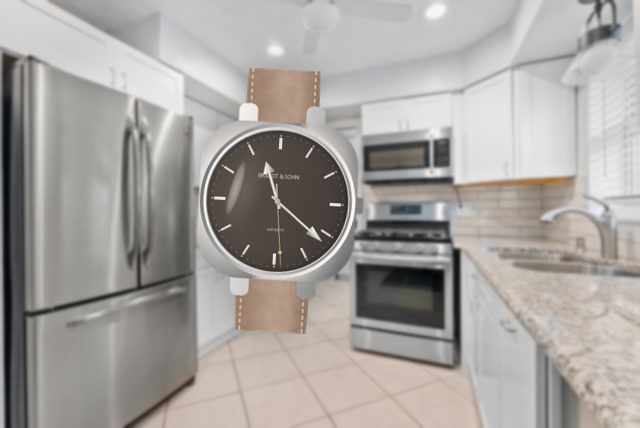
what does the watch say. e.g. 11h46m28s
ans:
11h21m29s
